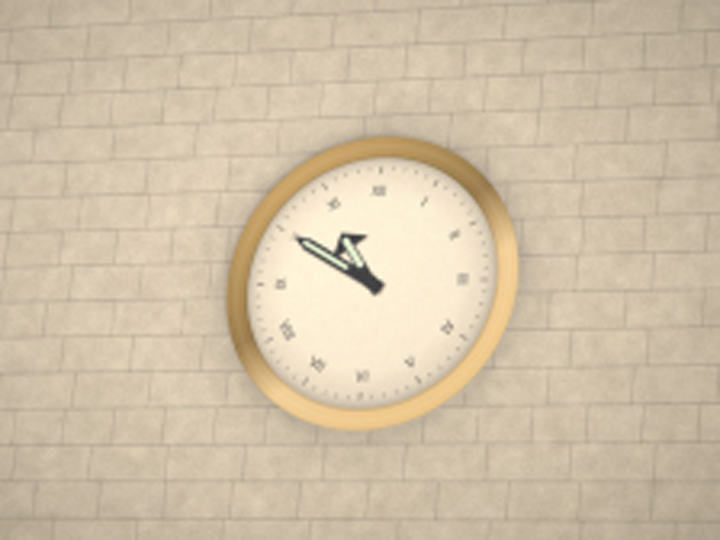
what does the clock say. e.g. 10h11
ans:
10h50
